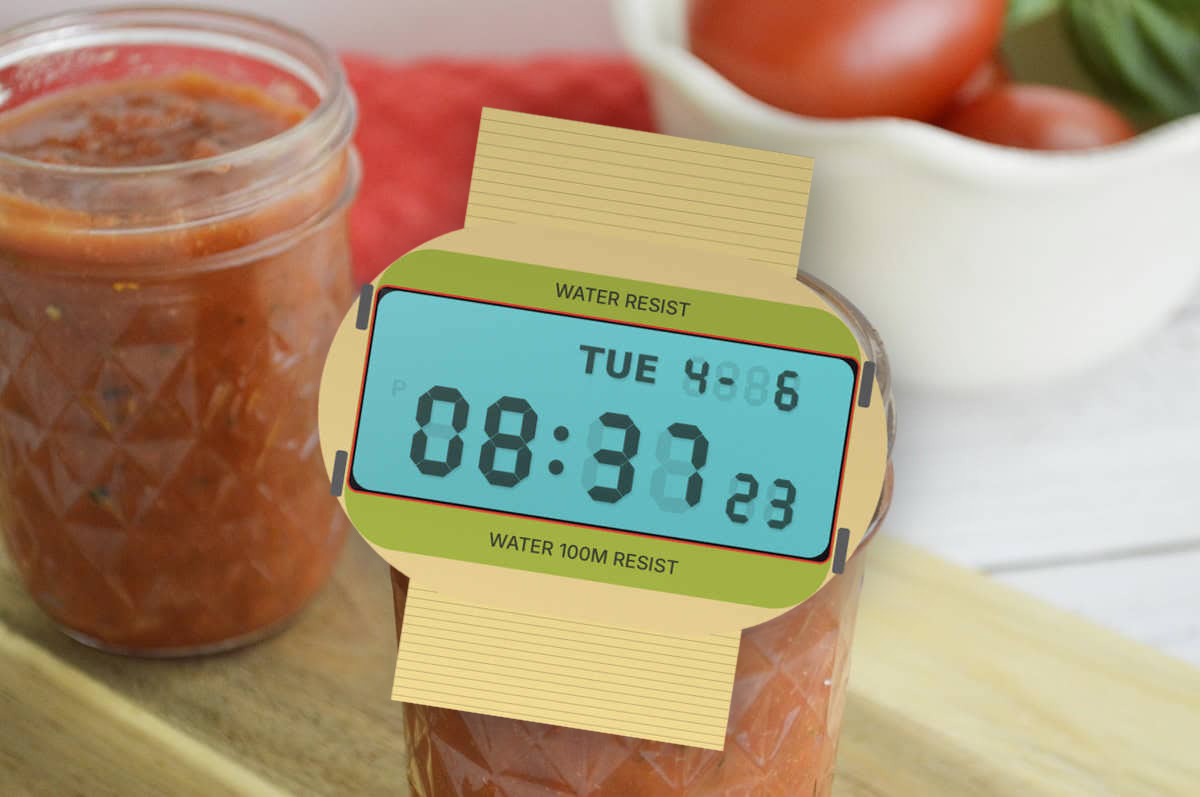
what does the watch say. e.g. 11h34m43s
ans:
8h37m23s
